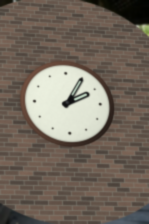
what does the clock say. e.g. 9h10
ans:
2h05
